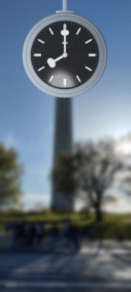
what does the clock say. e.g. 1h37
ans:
8h00
